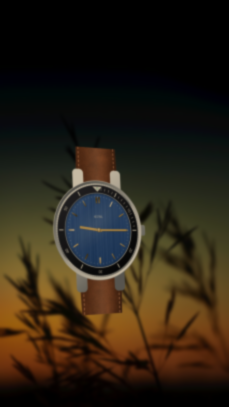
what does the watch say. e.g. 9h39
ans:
9h15
